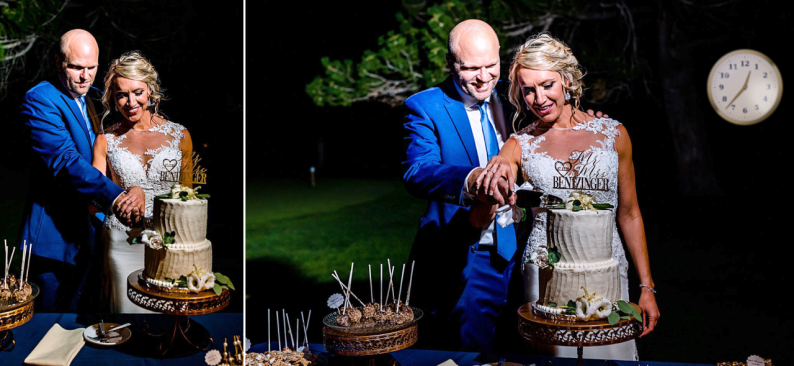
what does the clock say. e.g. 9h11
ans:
12h37
